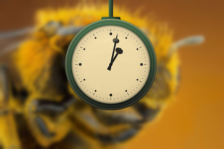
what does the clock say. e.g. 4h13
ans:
1h02
